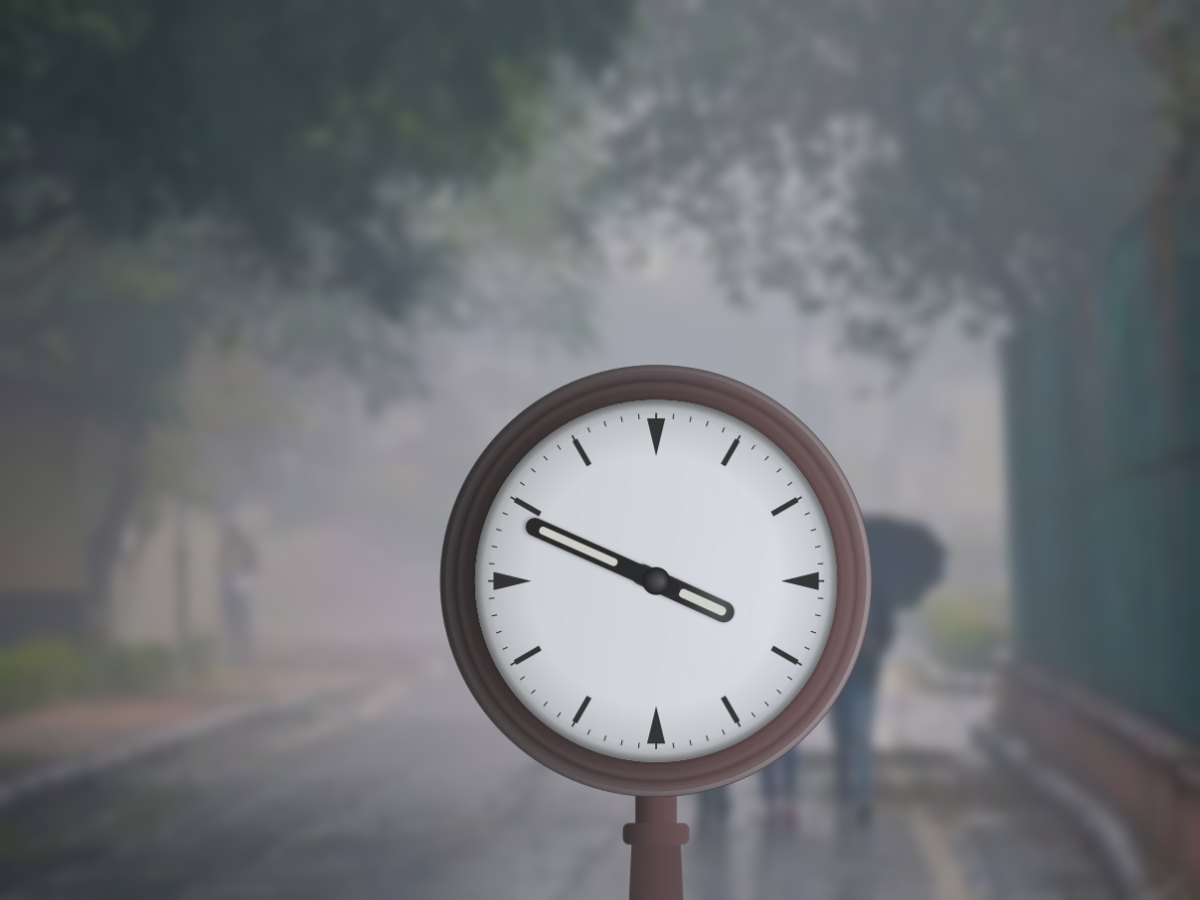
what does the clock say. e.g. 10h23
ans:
3h49
